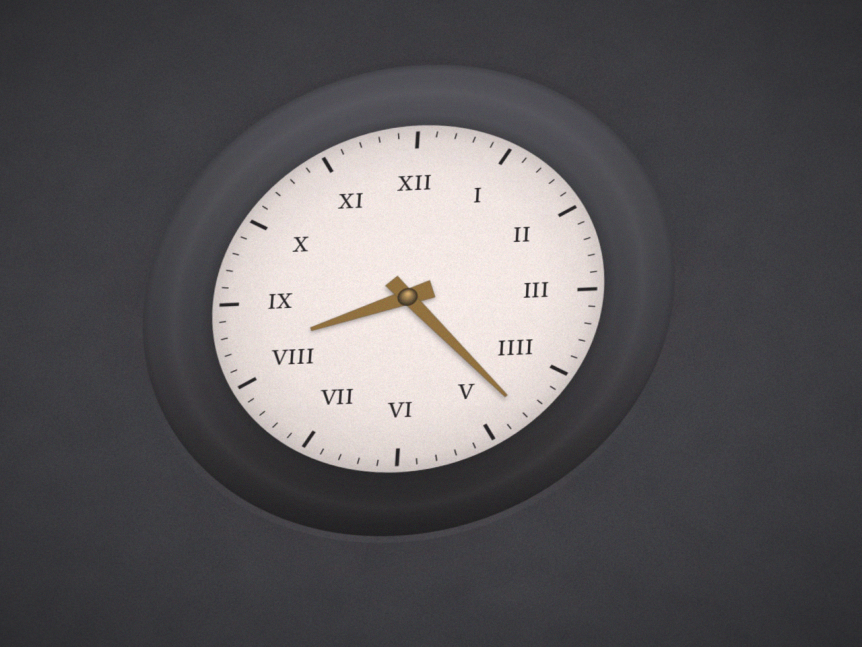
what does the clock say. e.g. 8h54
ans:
8h23
